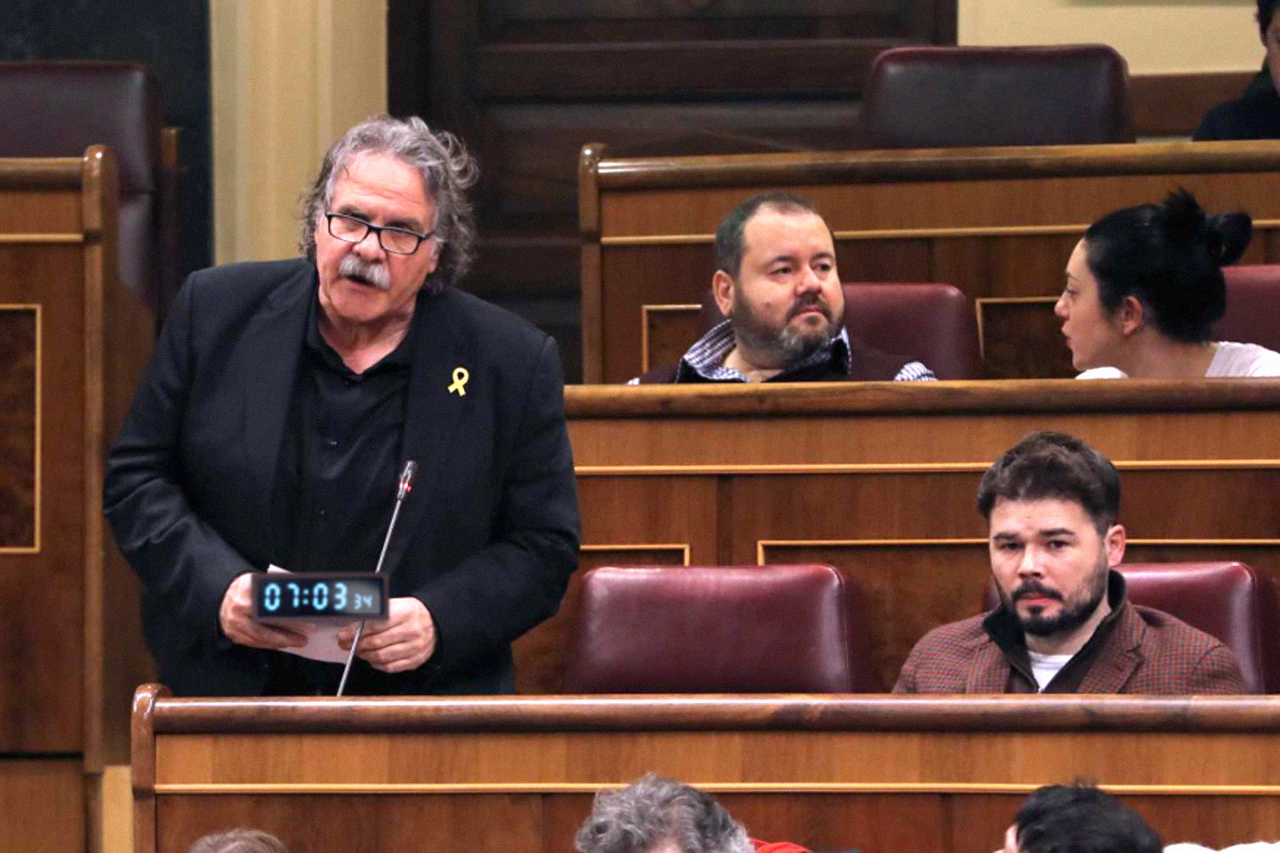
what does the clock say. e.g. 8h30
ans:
7h03
